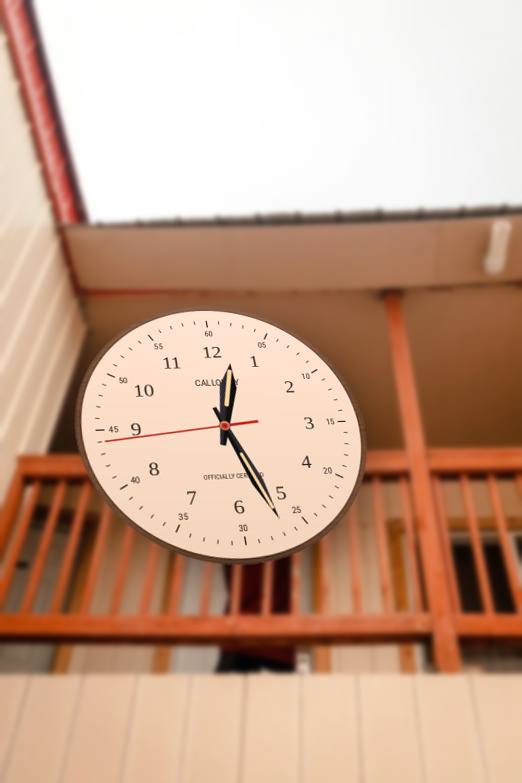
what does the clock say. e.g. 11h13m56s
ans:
12h26m44s
